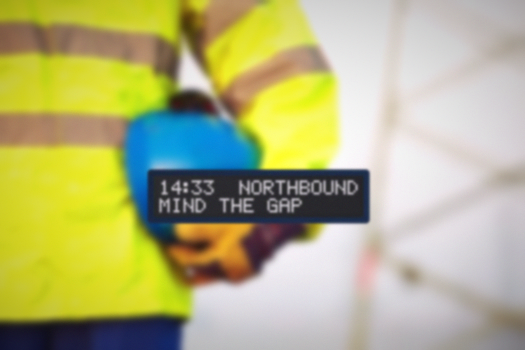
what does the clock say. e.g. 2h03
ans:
14h33
